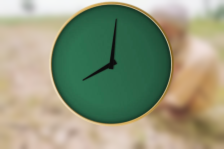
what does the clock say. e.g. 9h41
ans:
8h01
